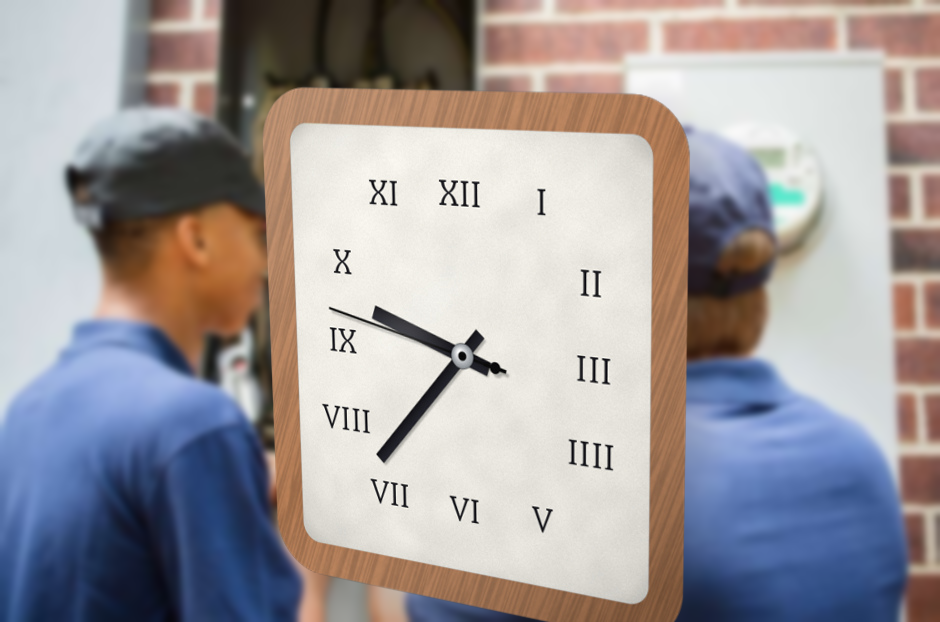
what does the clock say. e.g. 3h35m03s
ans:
9h36m47s
